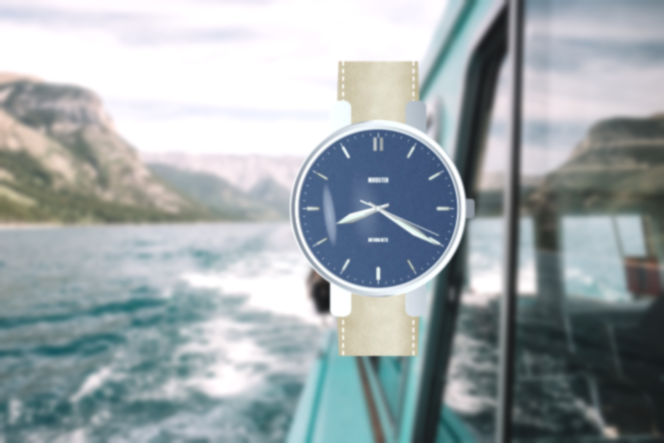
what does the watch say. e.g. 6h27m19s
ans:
8h20m19s
